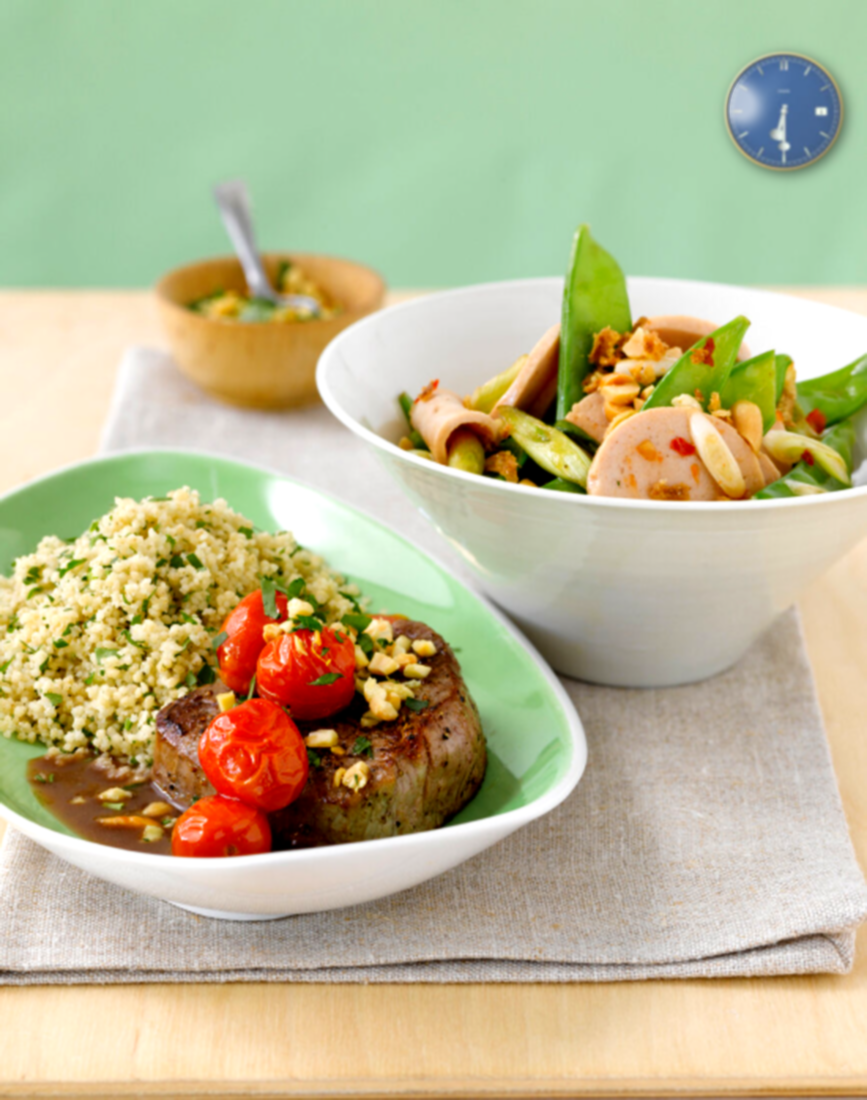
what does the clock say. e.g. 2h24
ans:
6h30
